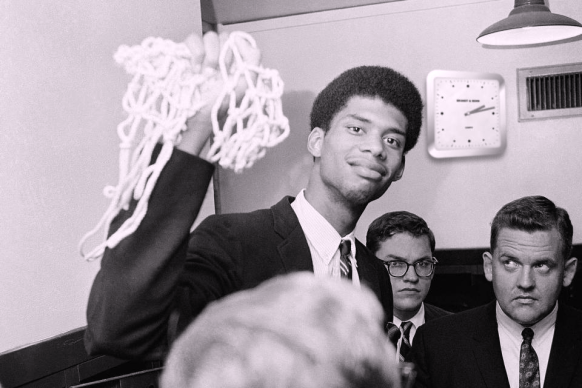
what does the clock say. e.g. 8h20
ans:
2h13
